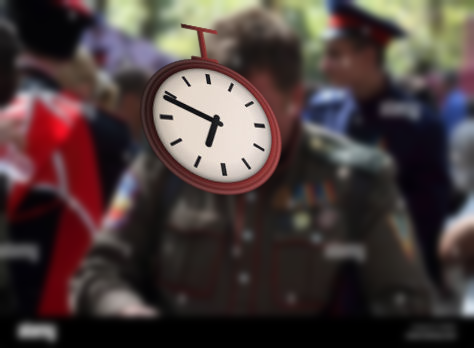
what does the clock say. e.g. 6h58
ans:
6h49
